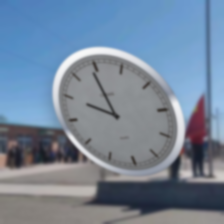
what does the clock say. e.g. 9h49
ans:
9h59
